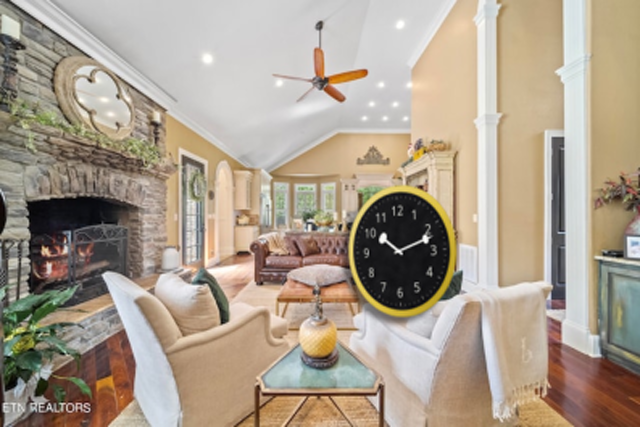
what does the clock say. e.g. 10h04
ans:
10h12
